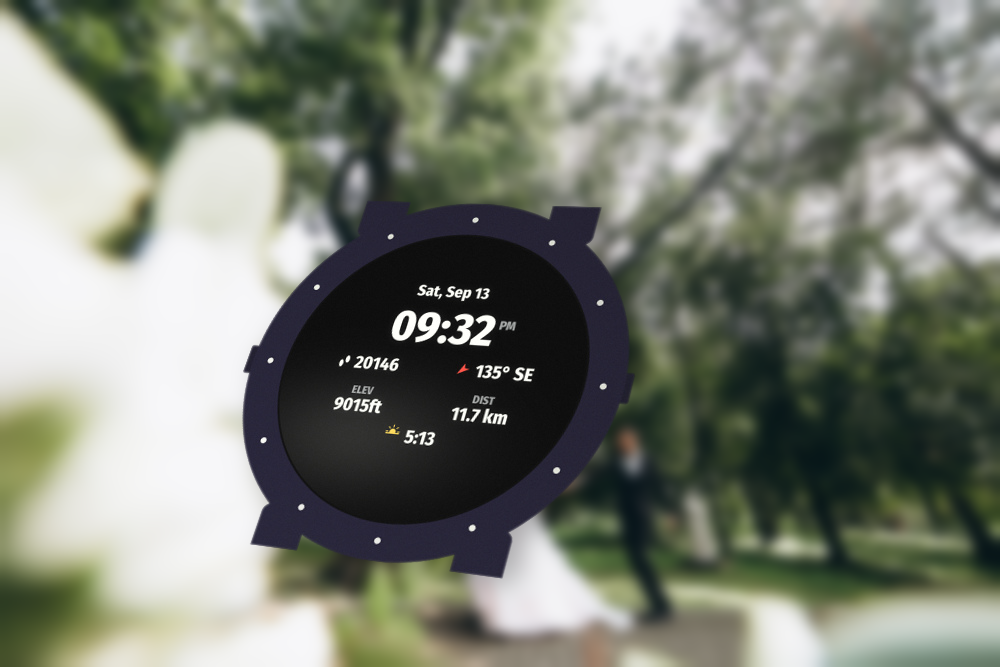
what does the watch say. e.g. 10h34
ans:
9h32
